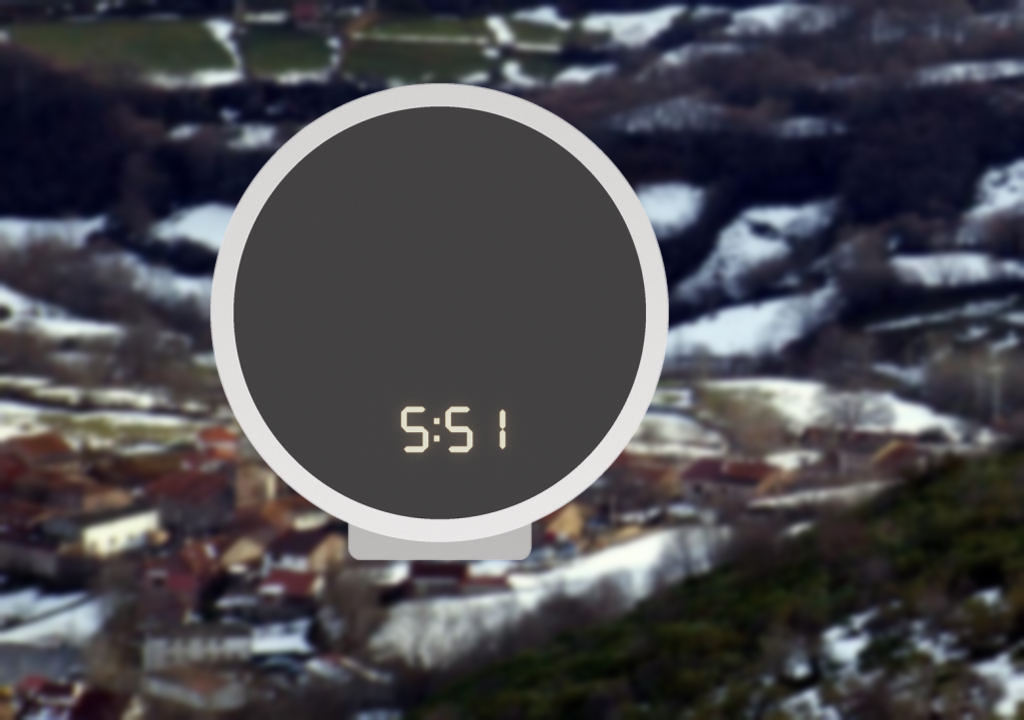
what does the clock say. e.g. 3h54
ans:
5h51
